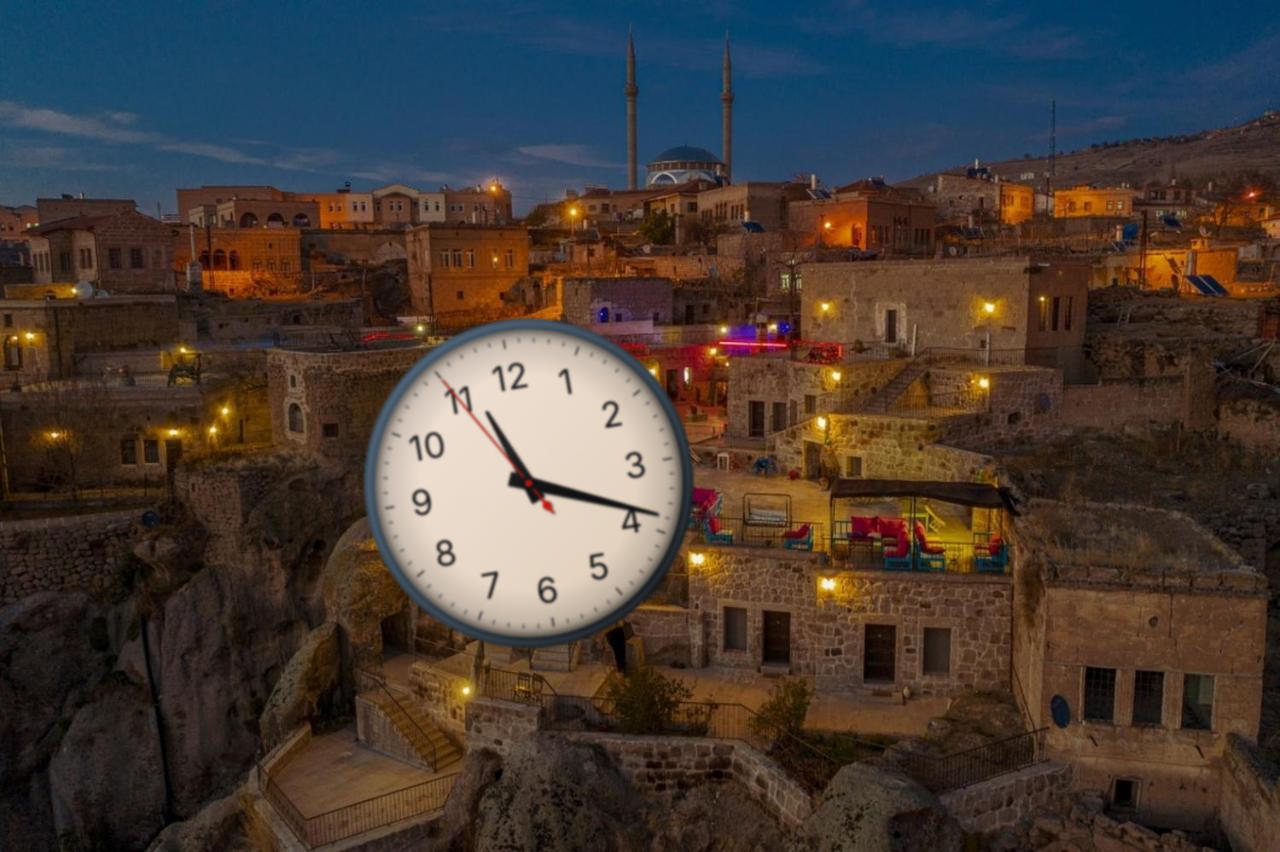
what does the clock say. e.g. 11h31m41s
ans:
11h18m55s
